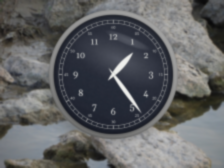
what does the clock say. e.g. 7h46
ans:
1h24
